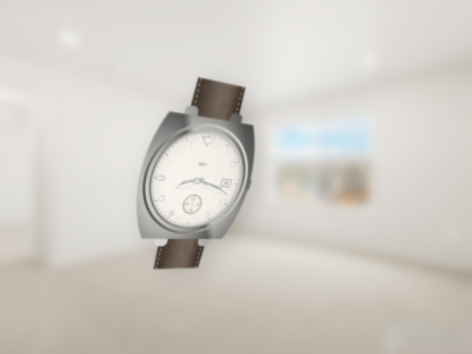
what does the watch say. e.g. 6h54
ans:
8h18
